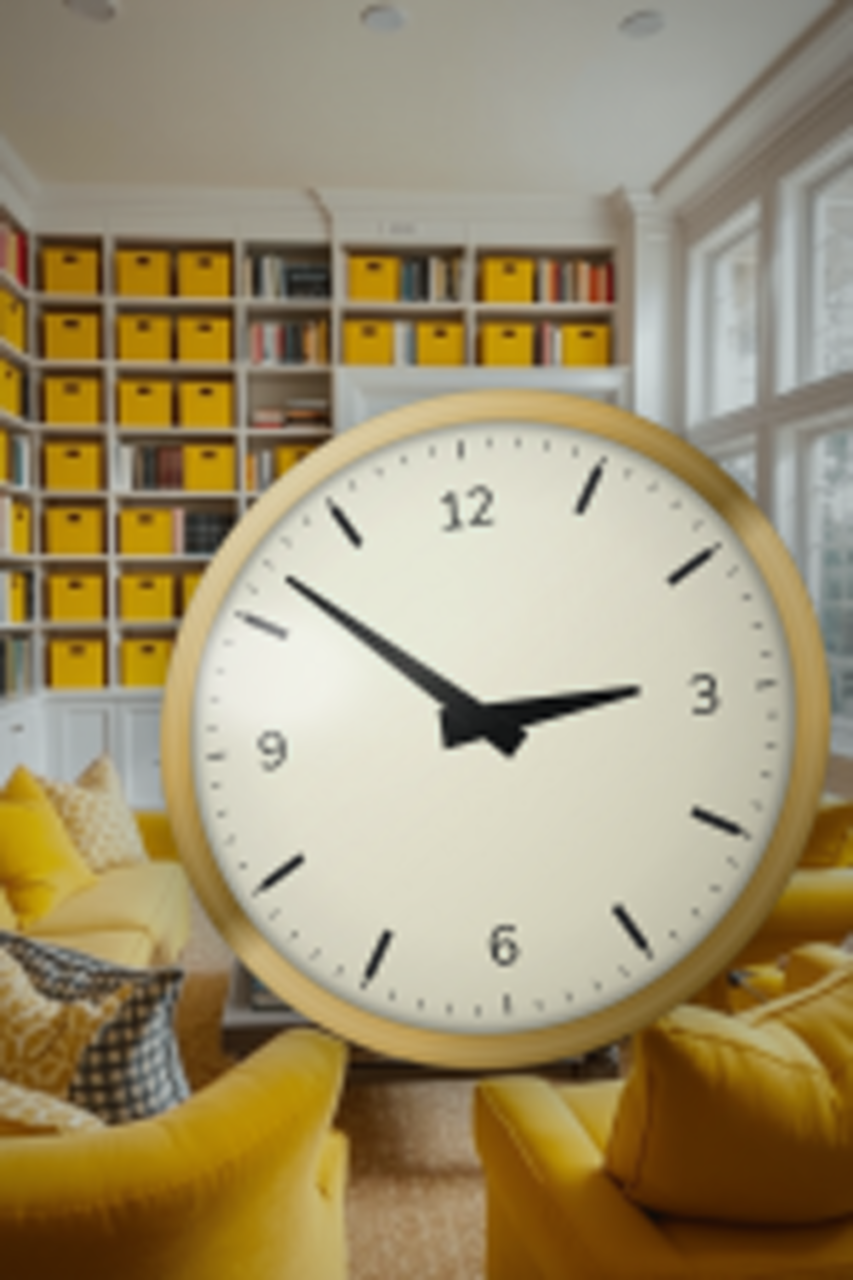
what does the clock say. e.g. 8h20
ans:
2h52
